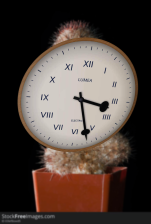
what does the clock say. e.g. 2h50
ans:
3h27
